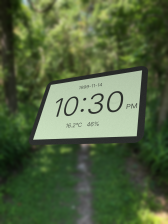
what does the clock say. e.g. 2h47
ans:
10h30
